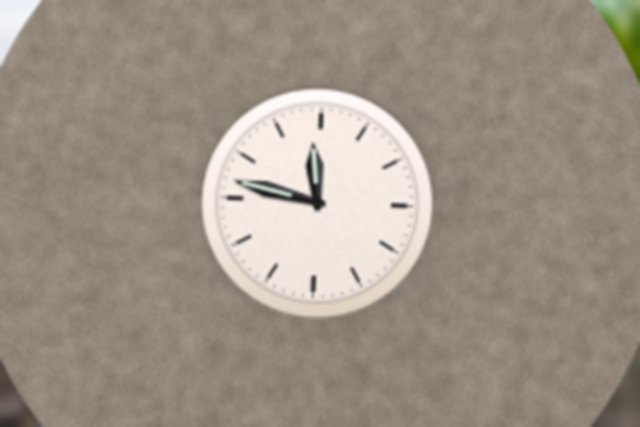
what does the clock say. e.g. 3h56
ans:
11h47
